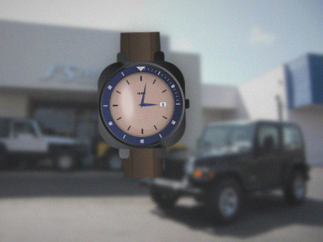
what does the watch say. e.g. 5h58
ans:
3h02
